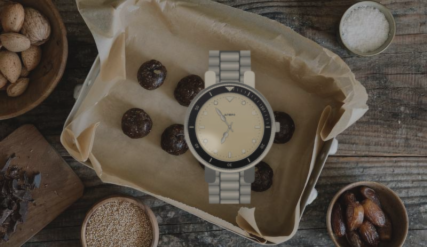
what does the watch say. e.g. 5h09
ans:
6h54
